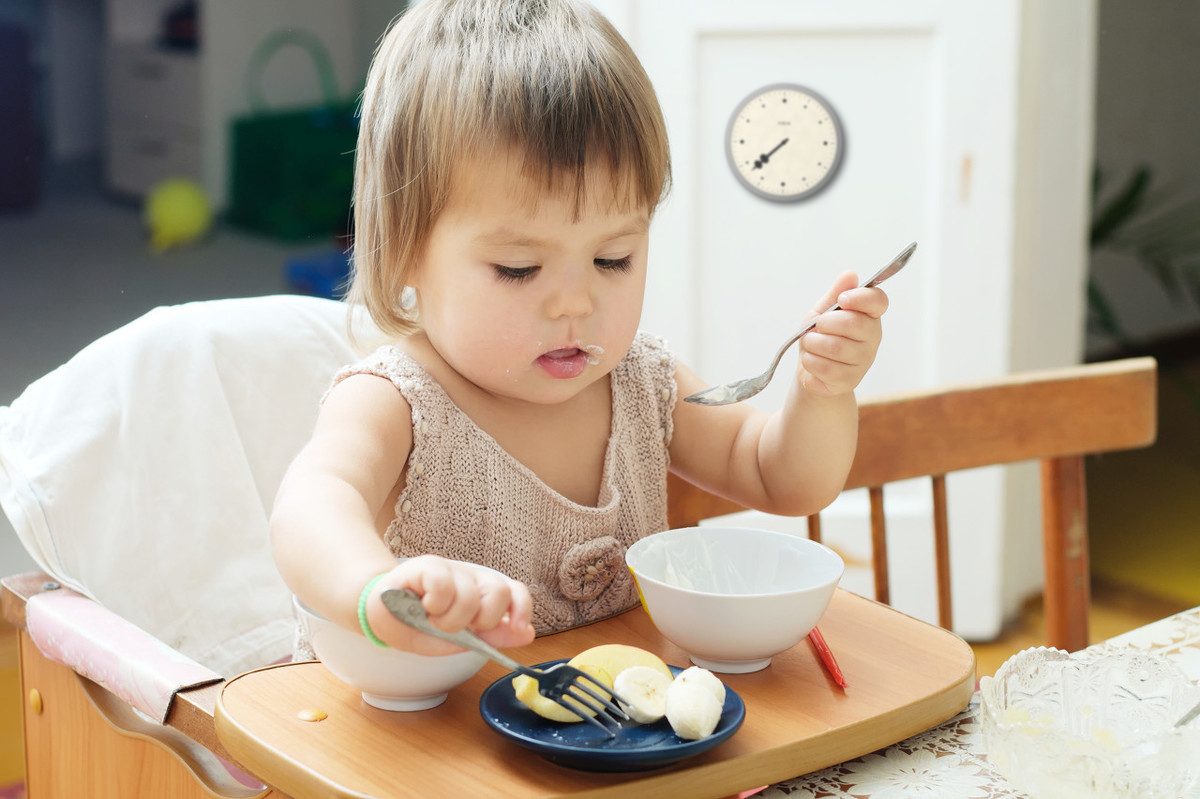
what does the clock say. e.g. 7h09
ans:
7h38
